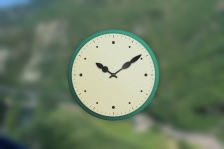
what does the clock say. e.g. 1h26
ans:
10h09
